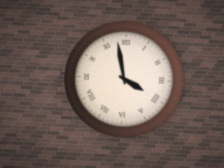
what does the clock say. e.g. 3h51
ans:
3h58
